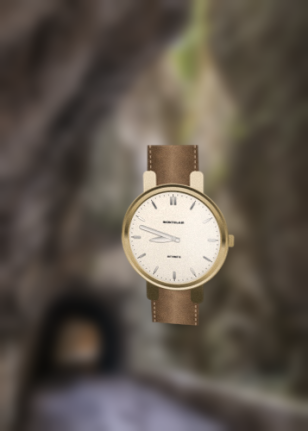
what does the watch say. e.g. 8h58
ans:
8h48
